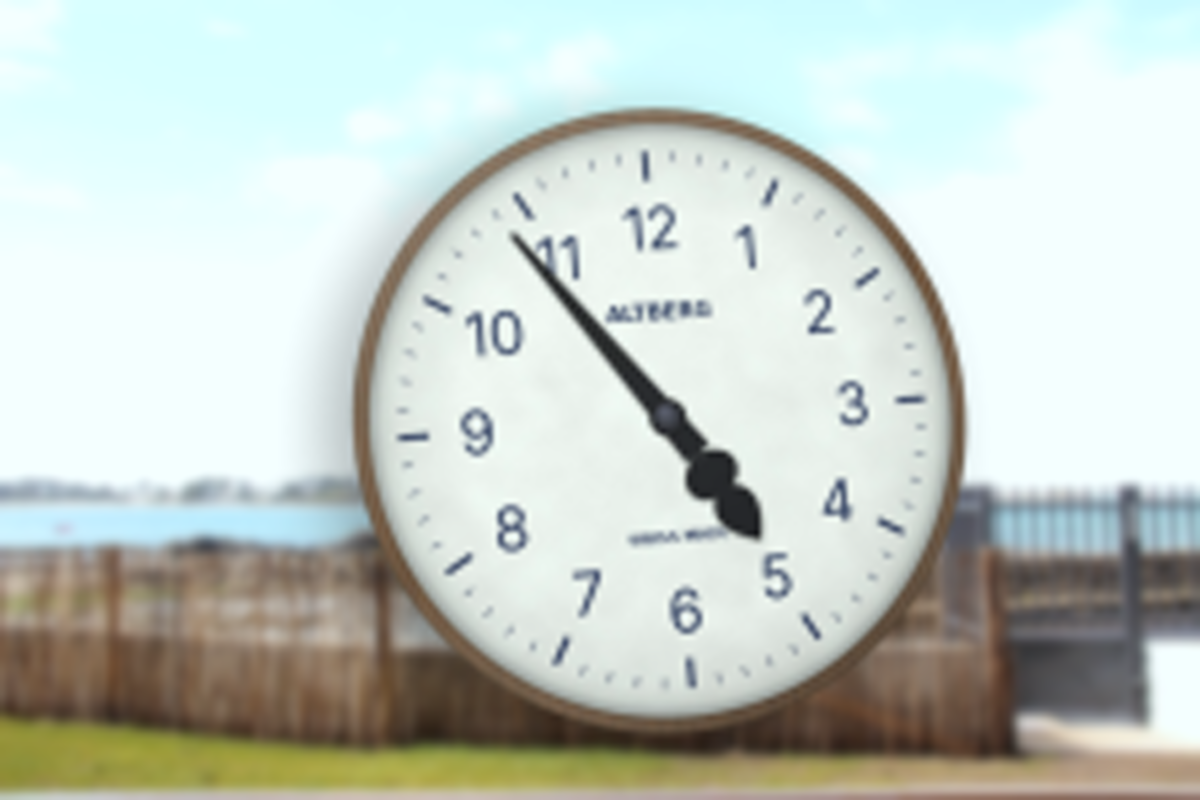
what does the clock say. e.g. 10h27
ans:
4h54
